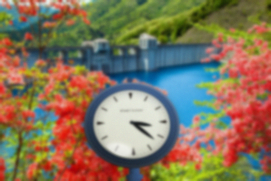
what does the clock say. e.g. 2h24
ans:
3h22
